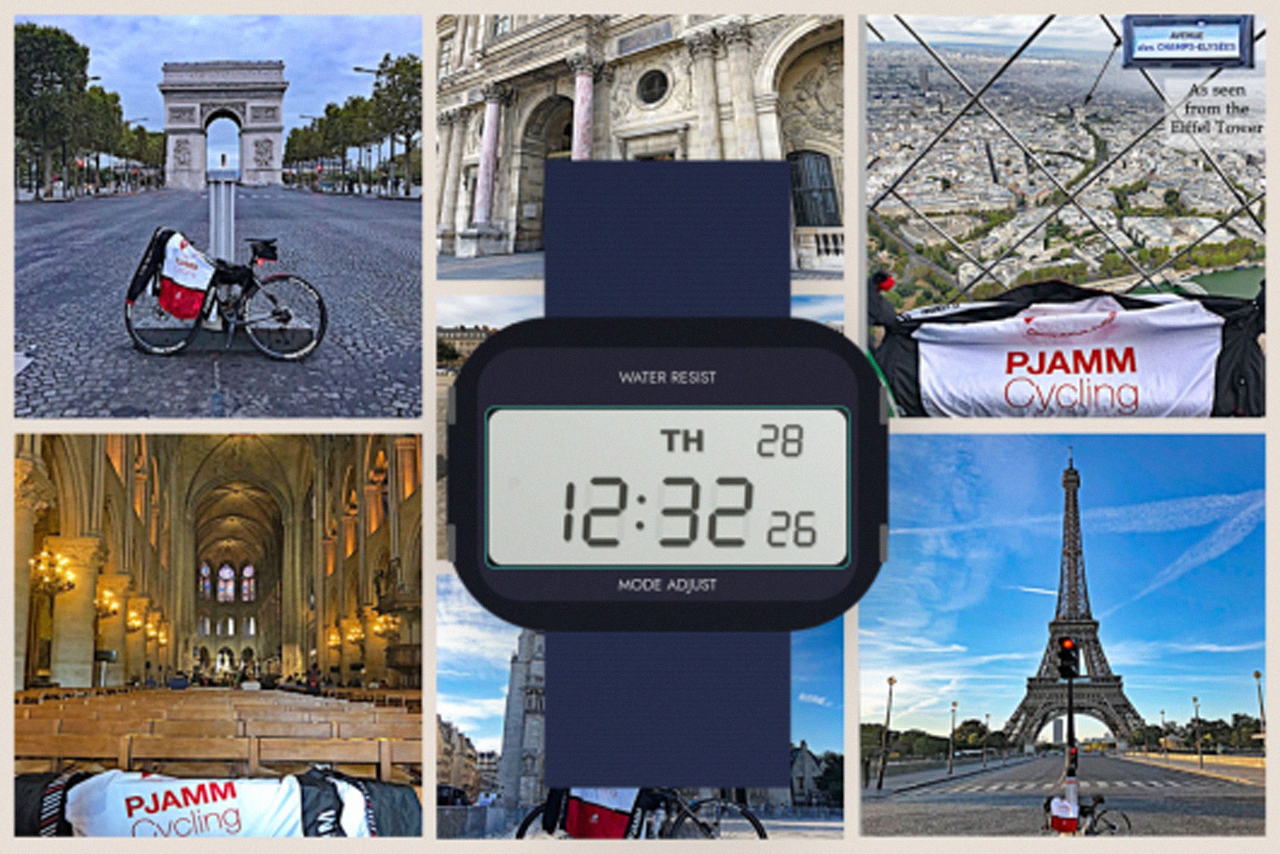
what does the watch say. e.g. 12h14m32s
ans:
12h32m26s
